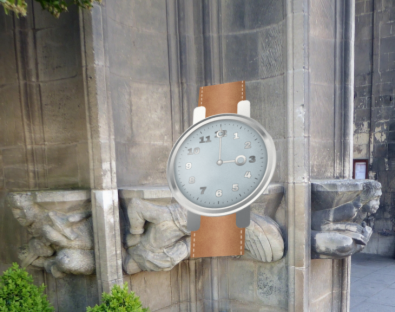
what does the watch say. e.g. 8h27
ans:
3h00
